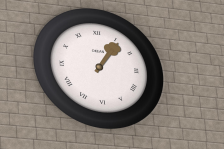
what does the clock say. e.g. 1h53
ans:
1h06
